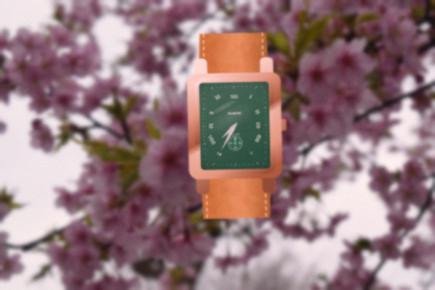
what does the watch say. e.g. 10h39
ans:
7h35
